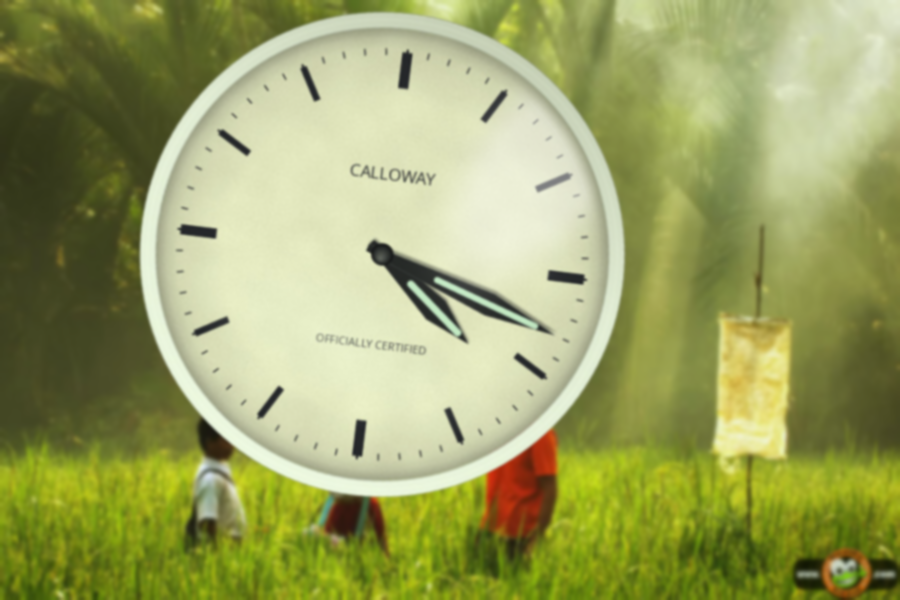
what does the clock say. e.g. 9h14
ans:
4h18
